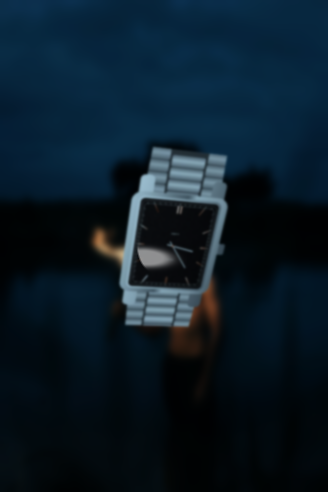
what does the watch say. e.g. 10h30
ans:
3h24
